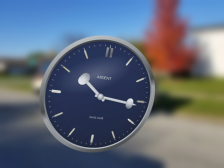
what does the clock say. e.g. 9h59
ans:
10h16
